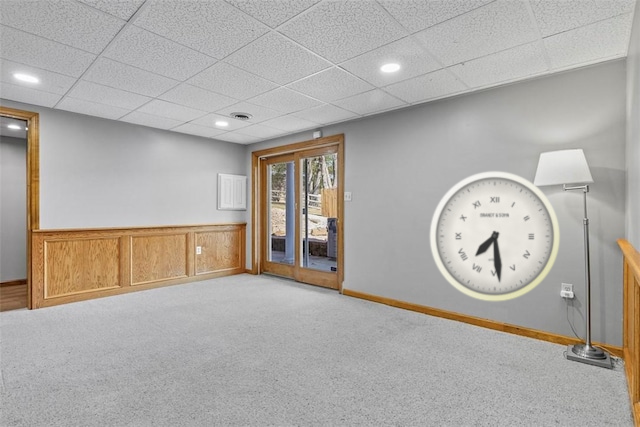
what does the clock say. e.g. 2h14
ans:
7h29
